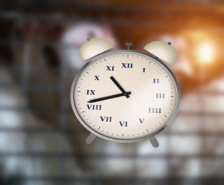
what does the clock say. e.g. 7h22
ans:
10h42
